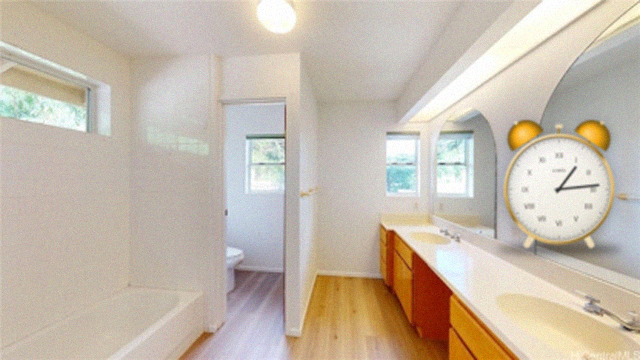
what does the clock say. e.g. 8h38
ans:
1h14
